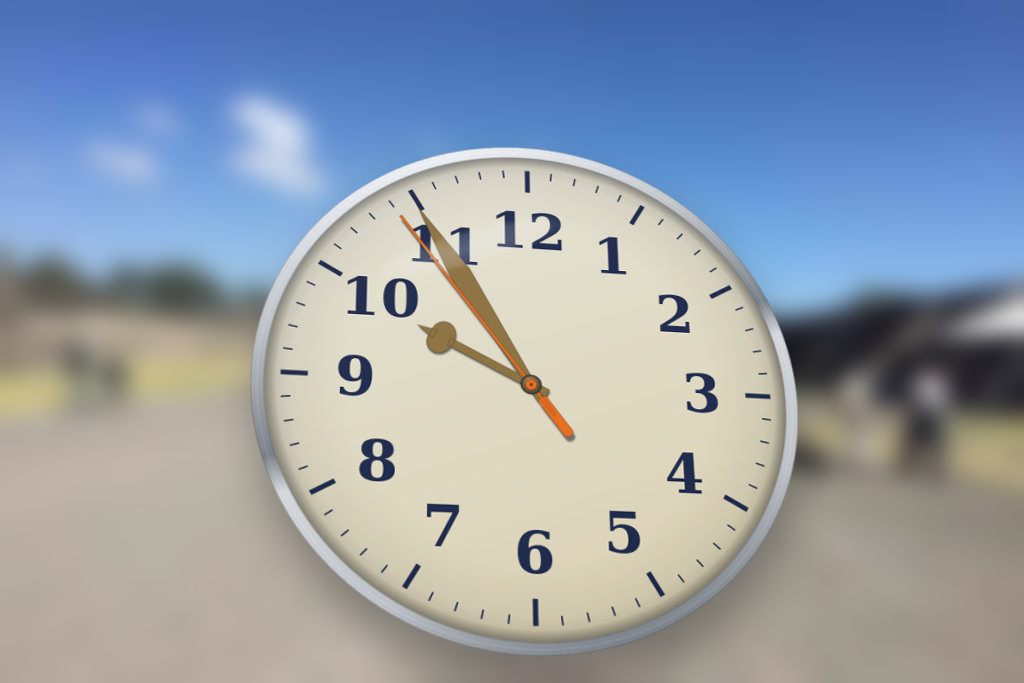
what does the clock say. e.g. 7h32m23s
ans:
9h54m54s
